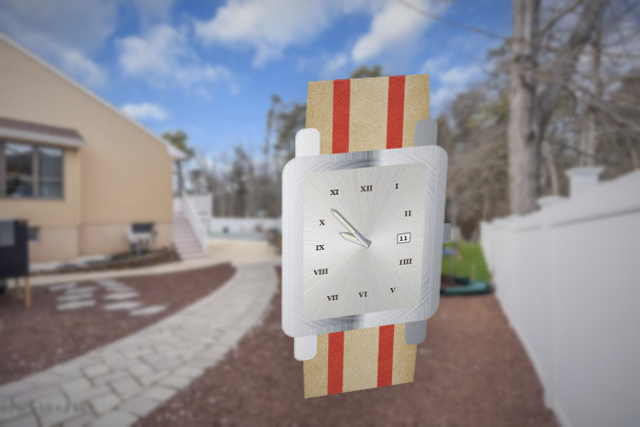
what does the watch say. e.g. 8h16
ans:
9h53
